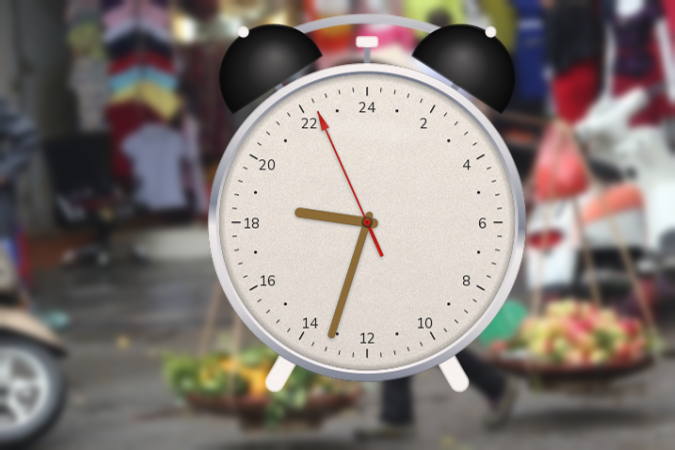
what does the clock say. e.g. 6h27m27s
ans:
18h32m56s
